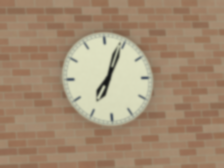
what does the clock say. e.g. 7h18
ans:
7h04
